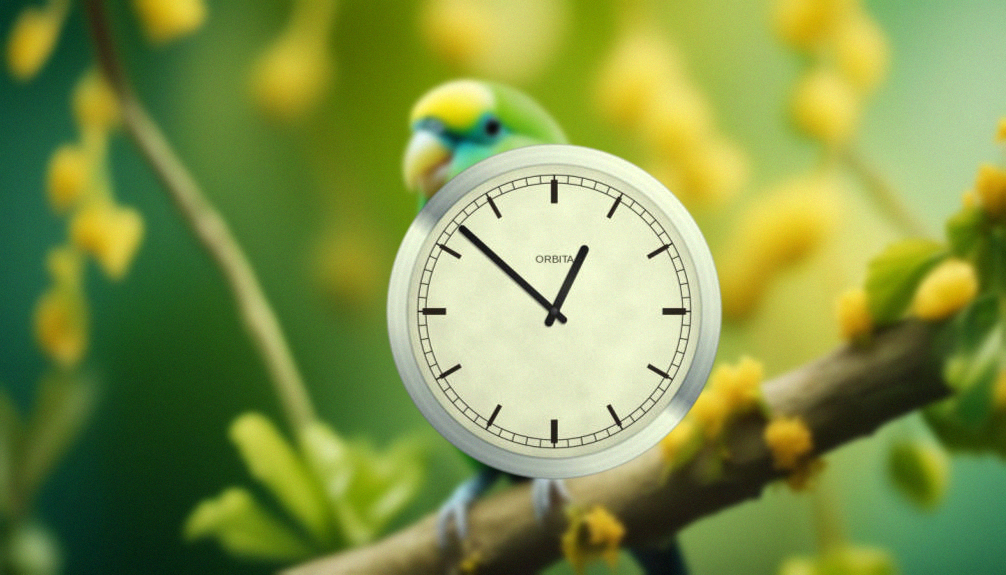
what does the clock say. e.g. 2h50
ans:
12h52
